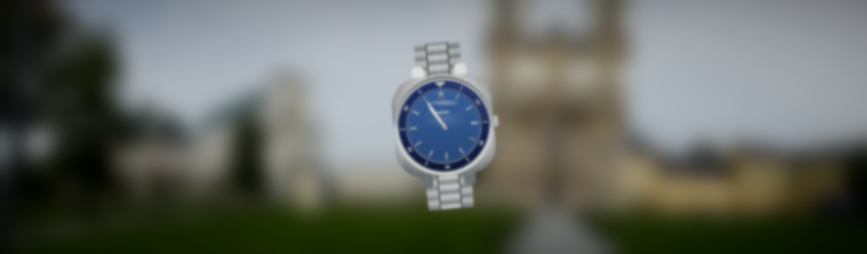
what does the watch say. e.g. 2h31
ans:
10h55
